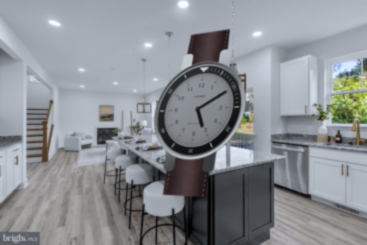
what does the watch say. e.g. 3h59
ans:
5h10
